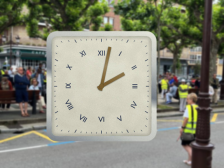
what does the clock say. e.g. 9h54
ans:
2h02
